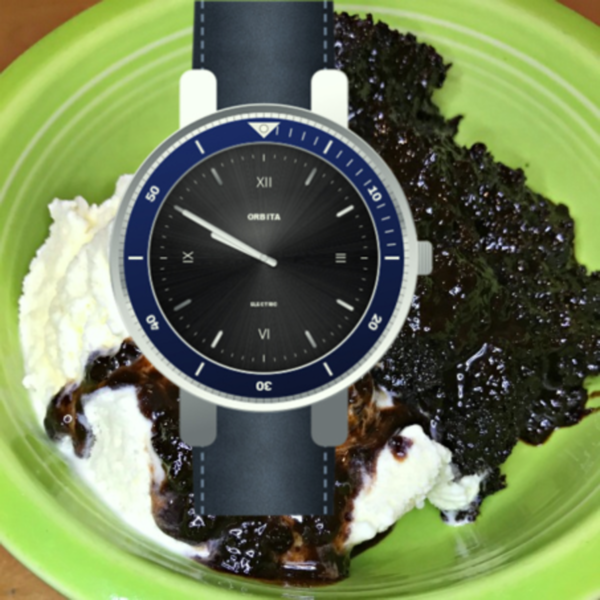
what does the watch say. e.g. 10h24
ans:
9h50
